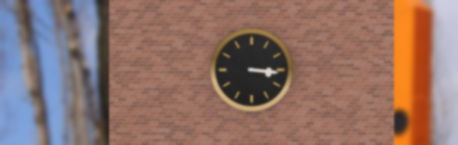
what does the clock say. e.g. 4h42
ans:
3h16
